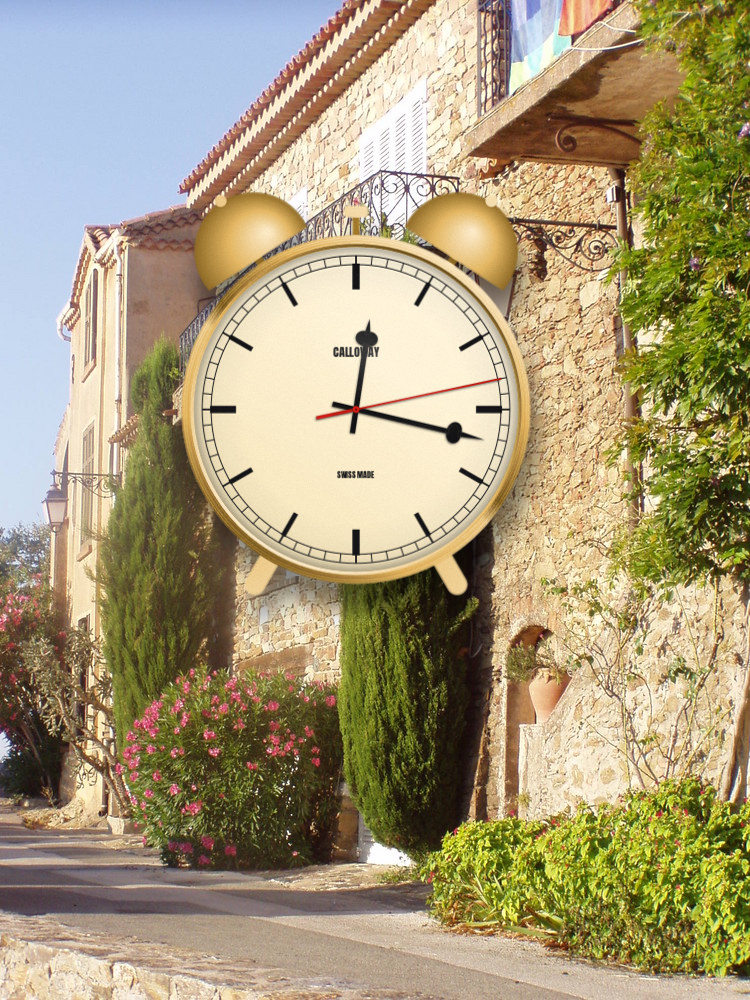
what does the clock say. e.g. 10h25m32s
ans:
12h17m13s
